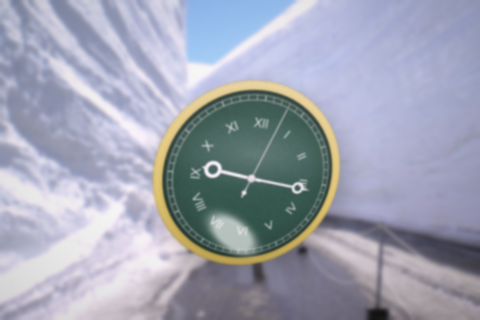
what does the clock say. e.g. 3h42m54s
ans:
9h16m03s
